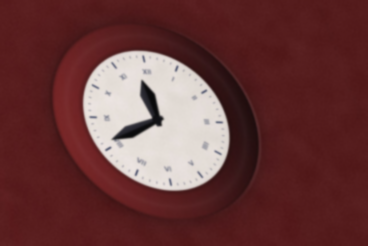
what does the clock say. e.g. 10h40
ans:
11h41
